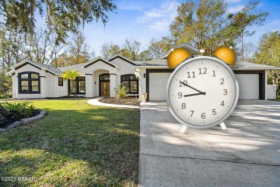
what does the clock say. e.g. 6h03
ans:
8h50
